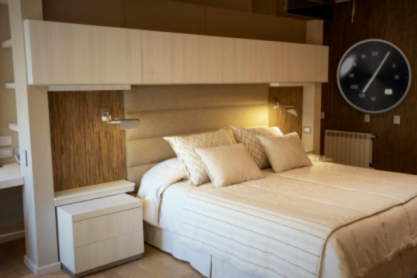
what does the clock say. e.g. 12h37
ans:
7h05
